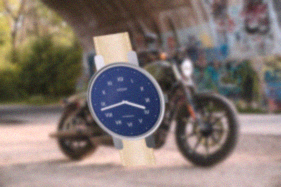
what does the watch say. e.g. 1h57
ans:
3h43
